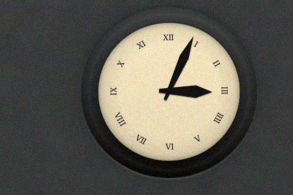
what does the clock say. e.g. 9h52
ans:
3h04
